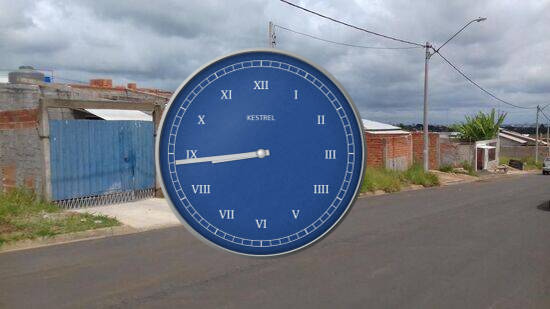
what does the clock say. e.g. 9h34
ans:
8h44
